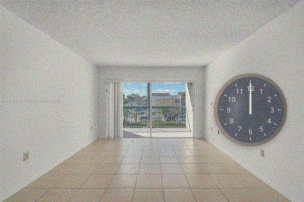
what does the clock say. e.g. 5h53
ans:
12h00
